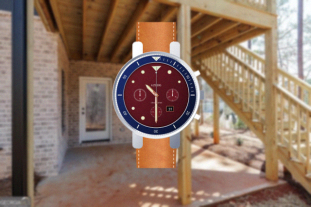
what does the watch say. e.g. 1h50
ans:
10h30
